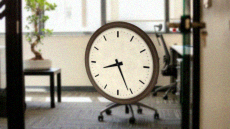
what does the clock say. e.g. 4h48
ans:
8h26
